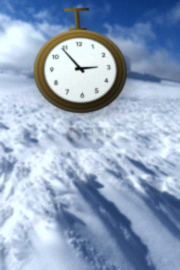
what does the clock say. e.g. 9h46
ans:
2h54
